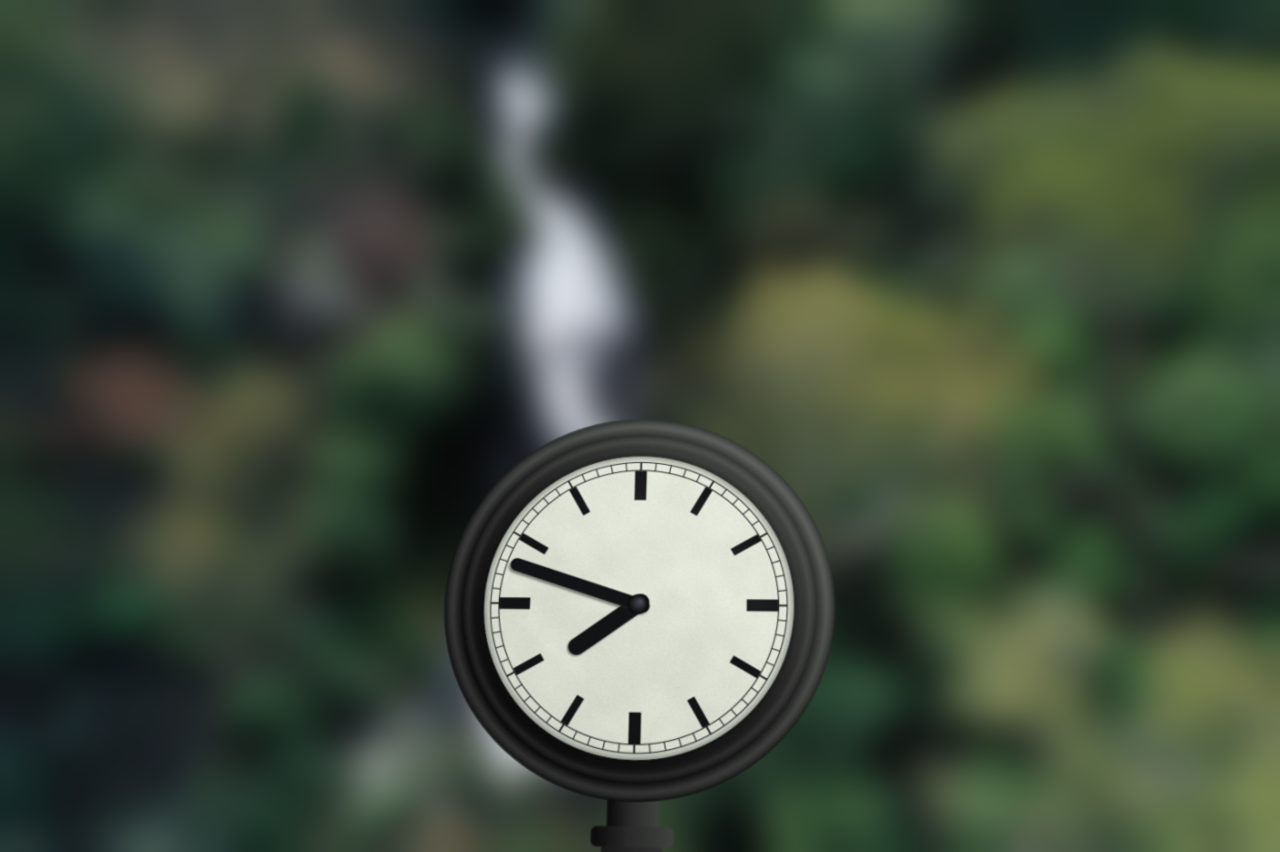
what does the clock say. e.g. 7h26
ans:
7h48
